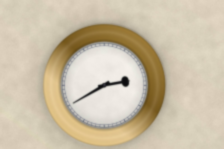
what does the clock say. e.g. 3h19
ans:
2h40
